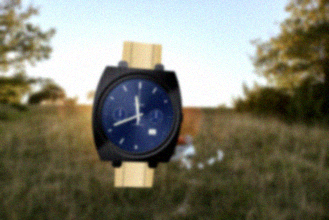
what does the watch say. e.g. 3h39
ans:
11h41
